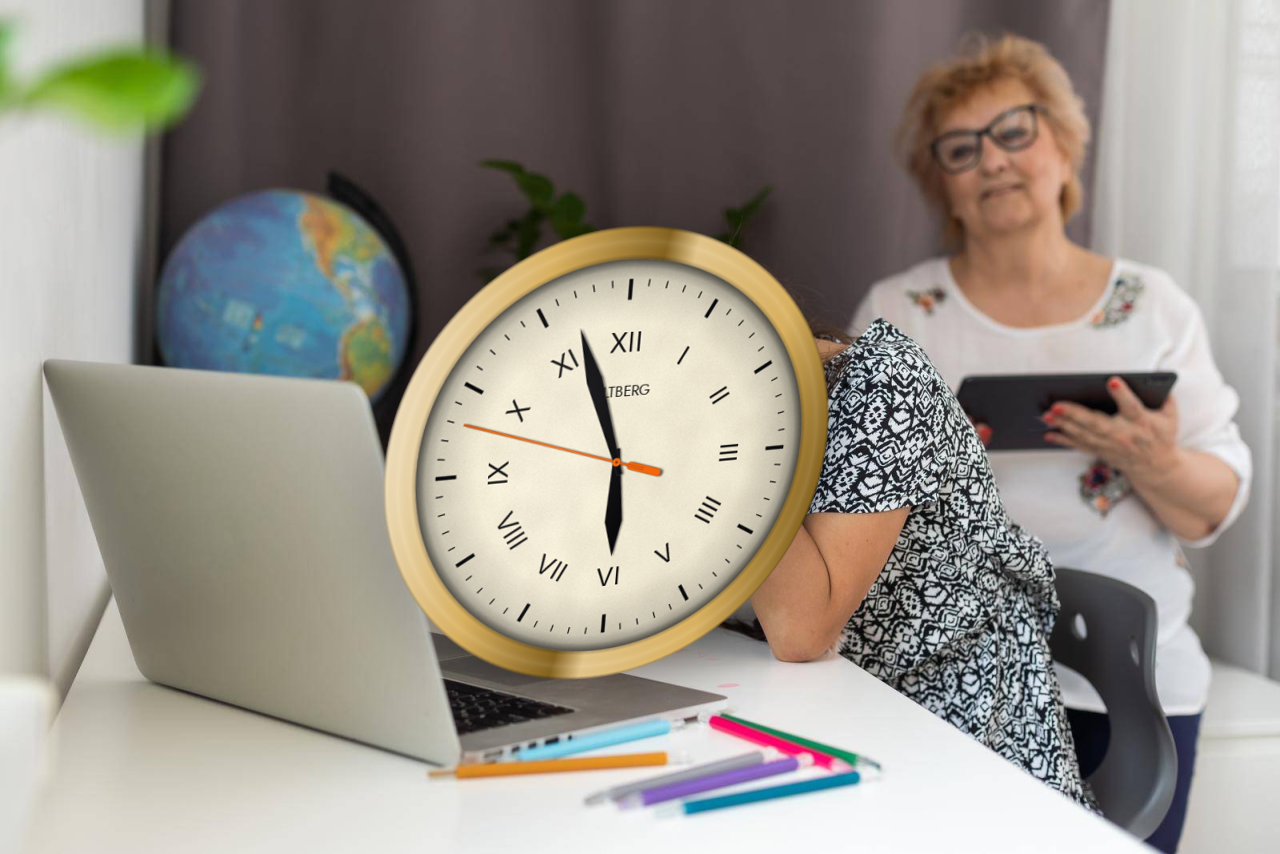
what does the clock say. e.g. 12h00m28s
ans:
5h56m48s
